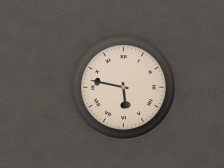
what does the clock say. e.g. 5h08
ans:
5h47
